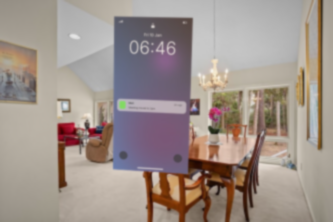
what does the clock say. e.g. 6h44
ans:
6h46
